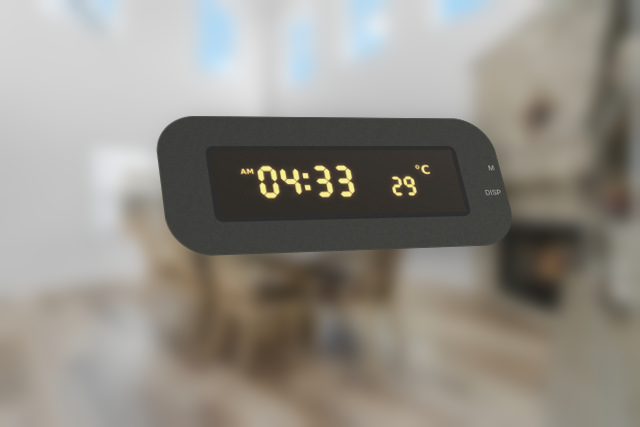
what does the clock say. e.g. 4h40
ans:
4h33
